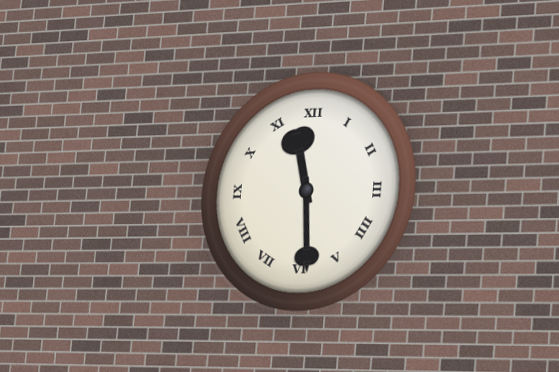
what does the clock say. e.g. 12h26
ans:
11h29
